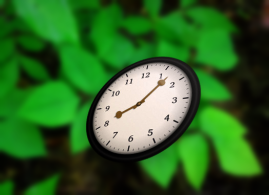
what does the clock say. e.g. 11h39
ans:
8h07
